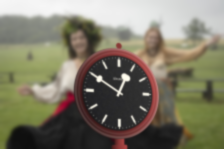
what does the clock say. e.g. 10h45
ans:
12h50
